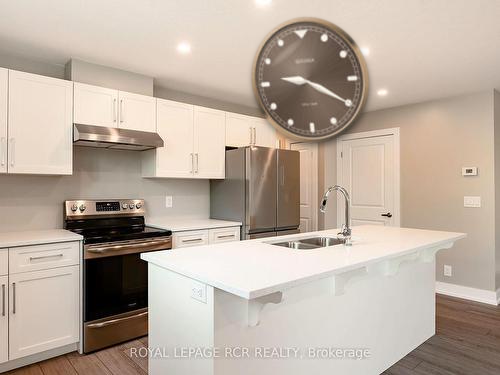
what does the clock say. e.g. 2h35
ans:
9h20
